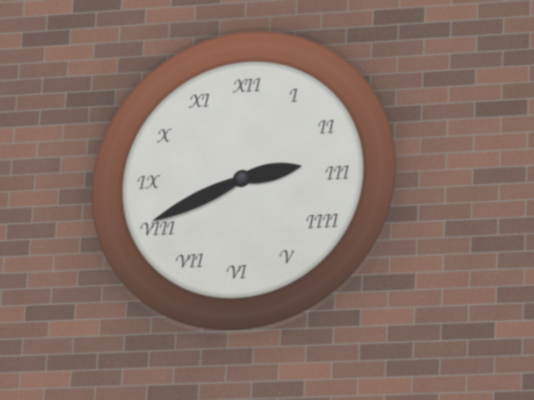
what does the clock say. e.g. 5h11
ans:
2h41
